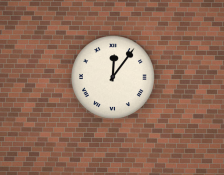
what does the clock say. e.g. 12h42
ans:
12h06
